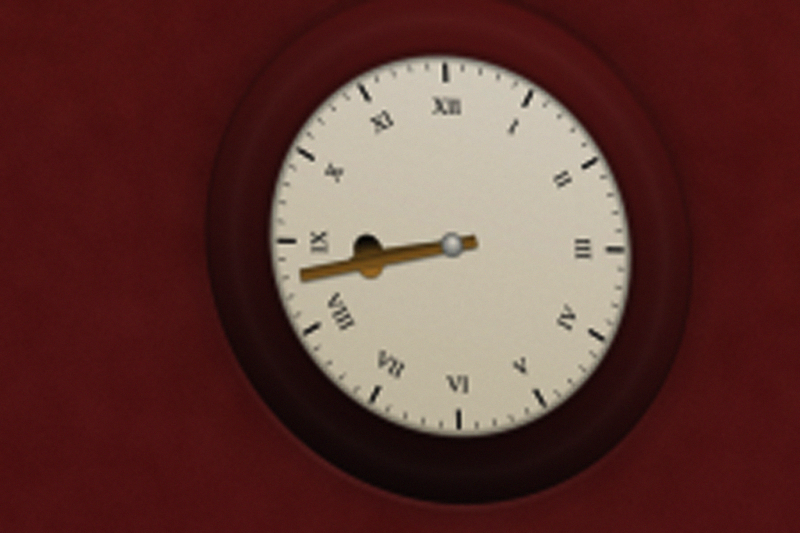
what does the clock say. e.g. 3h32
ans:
8h43
